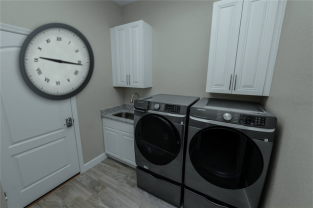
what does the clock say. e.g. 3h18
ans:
9h16
